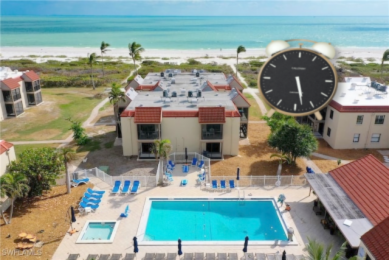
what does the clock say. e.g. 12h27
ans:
5h28
